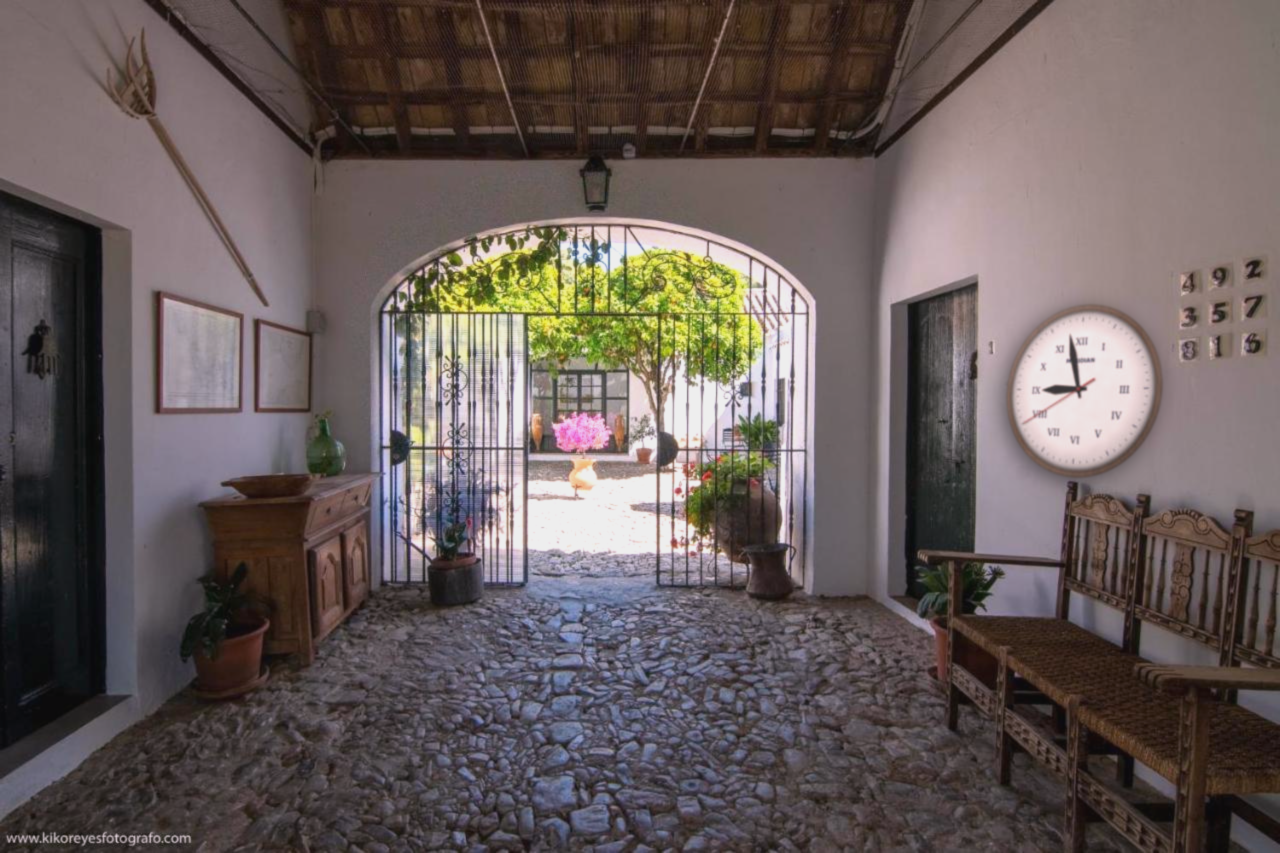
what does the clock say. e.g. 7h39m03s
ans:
8h57m40s
